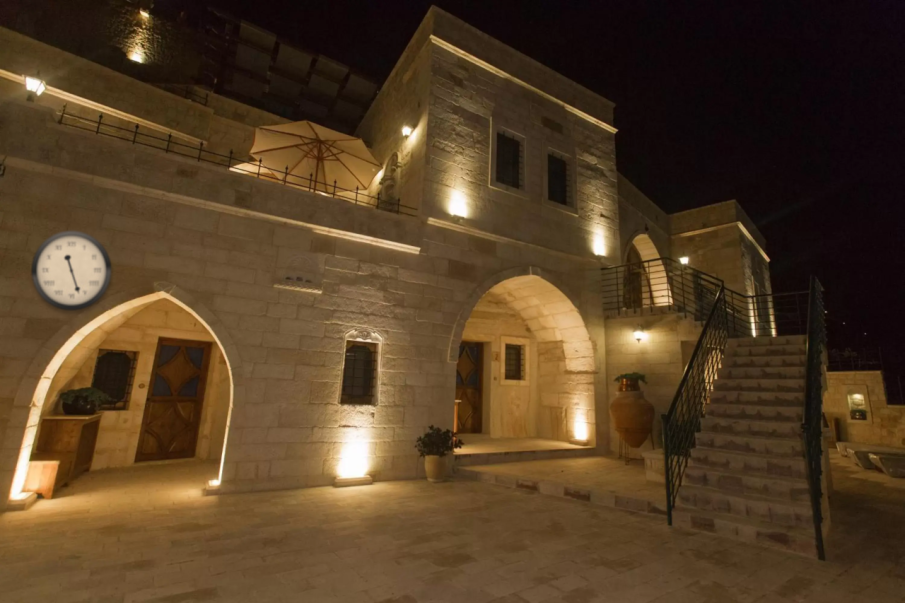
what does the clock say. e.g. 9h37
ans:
11h27
